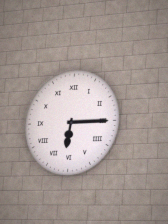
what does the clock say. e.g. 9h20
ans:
6h15
